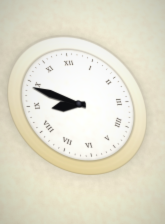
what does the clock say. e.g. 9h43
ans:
8h49
